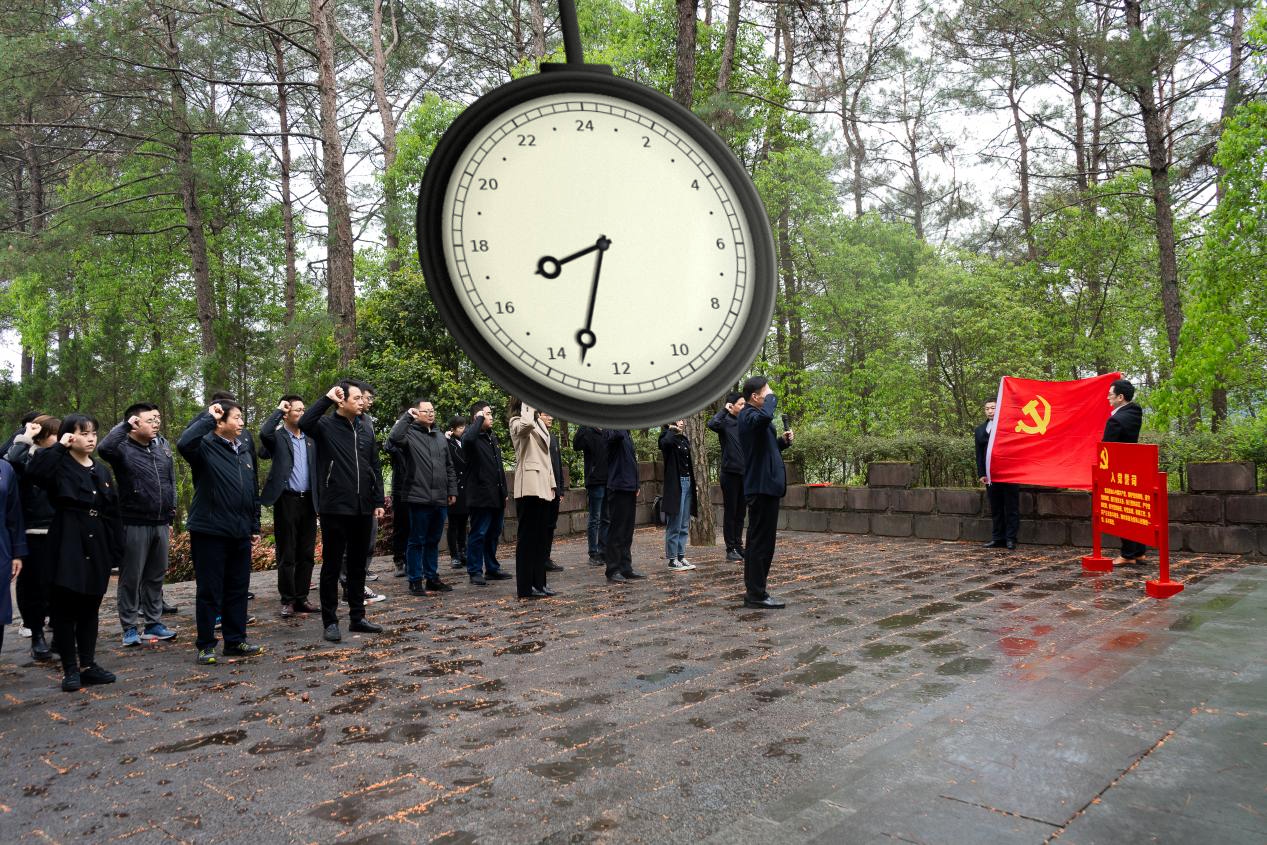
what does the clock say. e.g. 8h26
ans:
16h33
